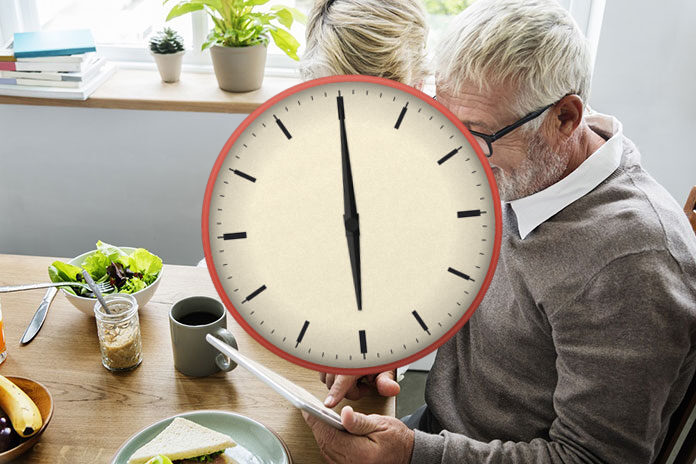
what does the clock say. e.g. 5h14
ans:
6h00
